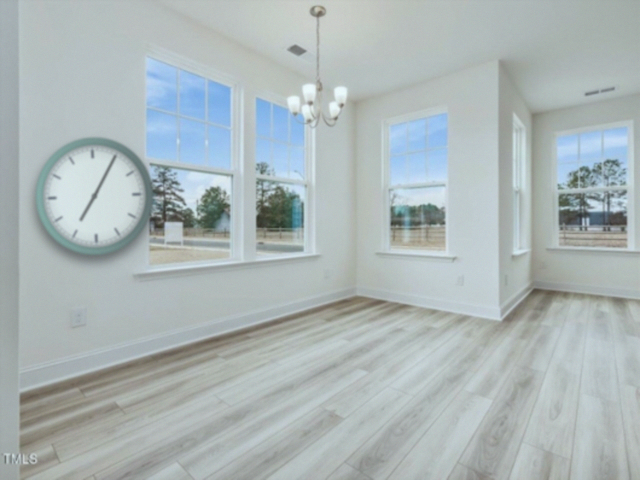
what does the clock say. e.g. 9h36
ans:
7h05
